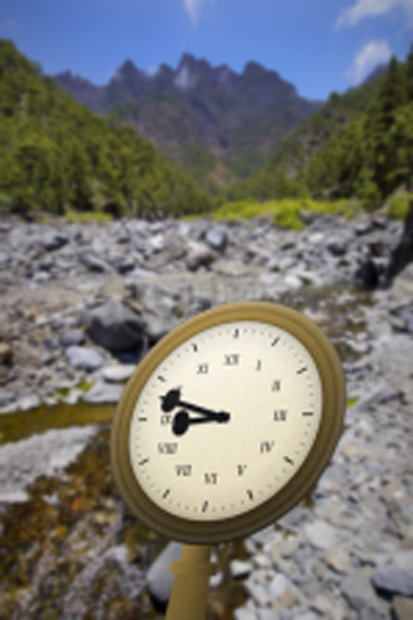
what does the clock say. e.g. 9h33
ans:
8h48
